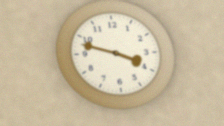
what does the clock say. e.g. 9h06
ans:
3h48
